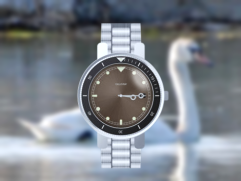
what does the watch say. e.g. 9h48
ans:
3h15
